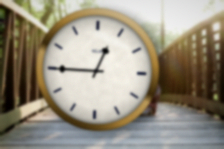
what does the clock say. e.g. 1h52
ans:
12h45
